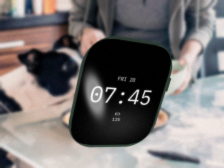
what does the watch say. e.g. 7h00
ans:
7h45
